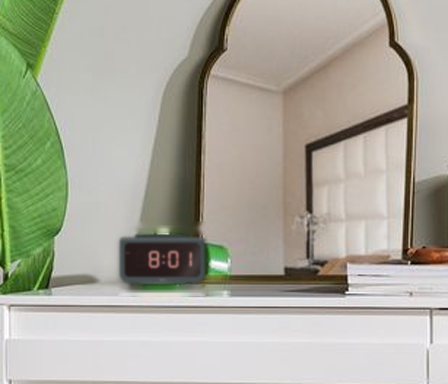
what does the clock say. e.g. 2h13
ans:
8h01
